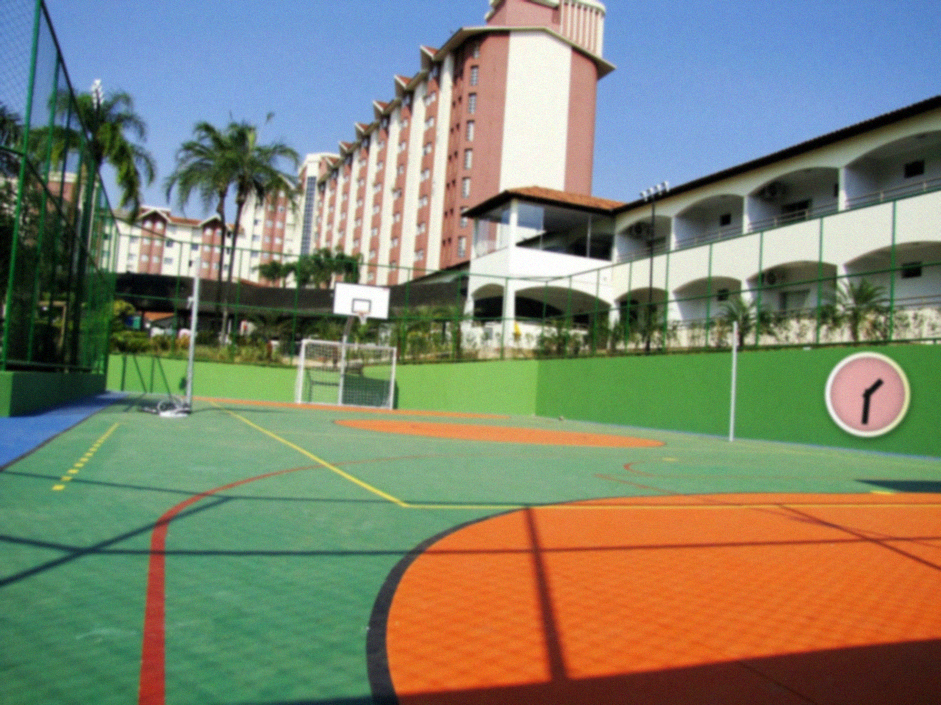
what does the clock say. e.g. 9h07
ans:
1h31
